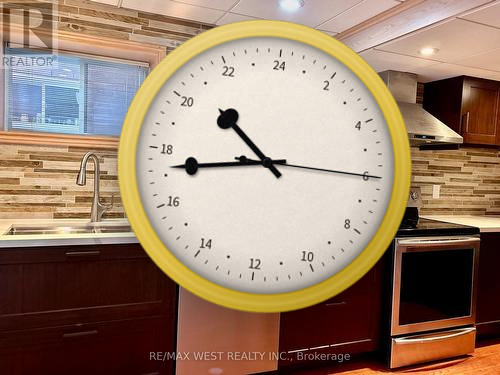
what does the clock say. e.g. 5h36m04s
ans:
20h43m15s
